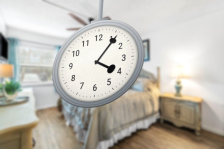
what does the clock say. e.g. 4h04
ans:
4h06
